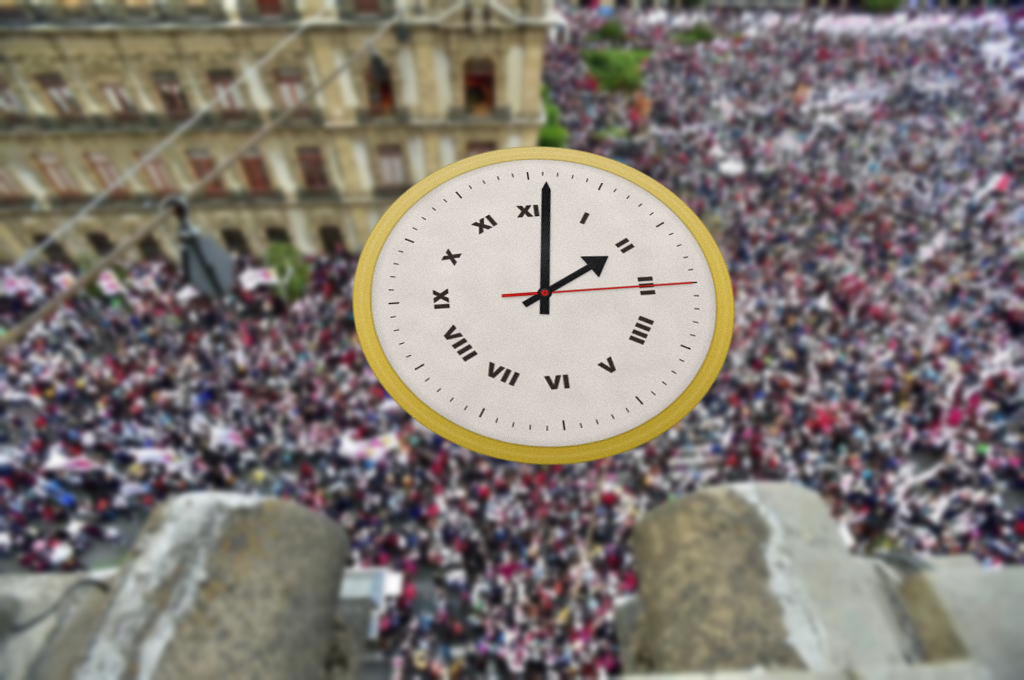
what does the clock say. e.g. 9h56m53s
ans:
2h01m15s
